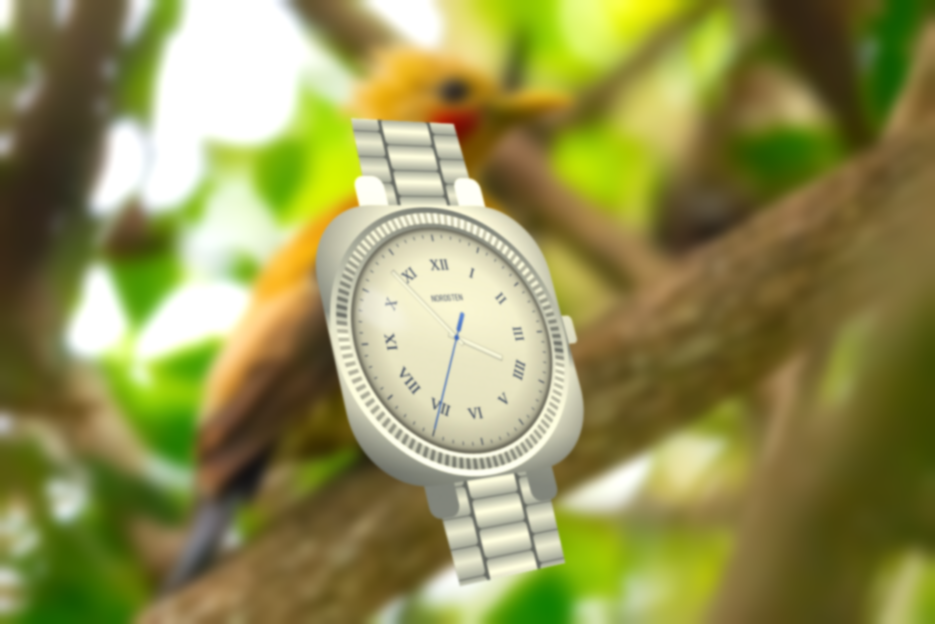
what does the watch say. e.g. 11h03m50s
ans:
3h53m35s
